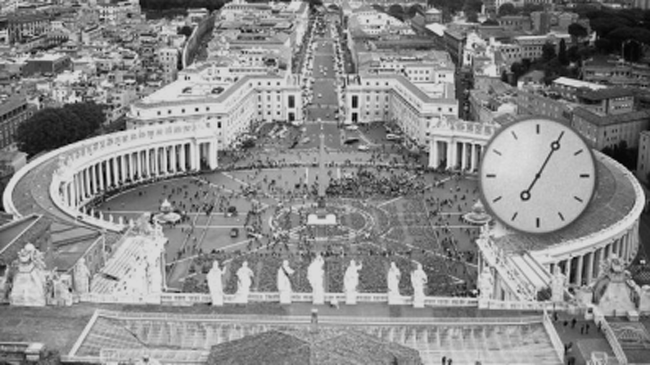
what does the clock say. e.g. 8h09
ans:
7h05
